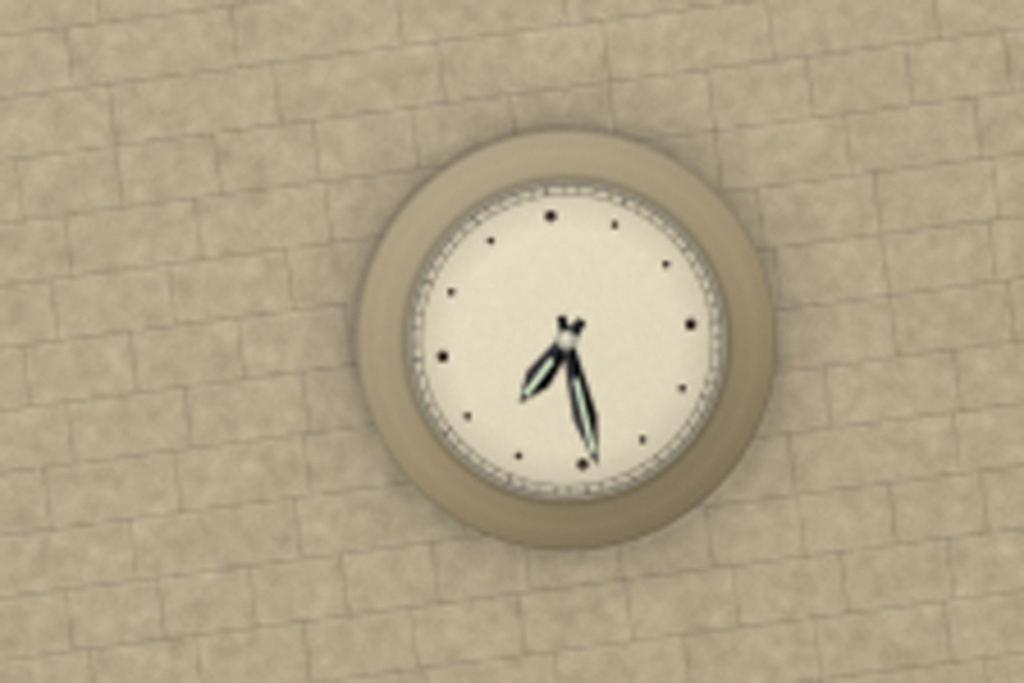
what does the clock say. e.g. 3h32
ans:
7h29
